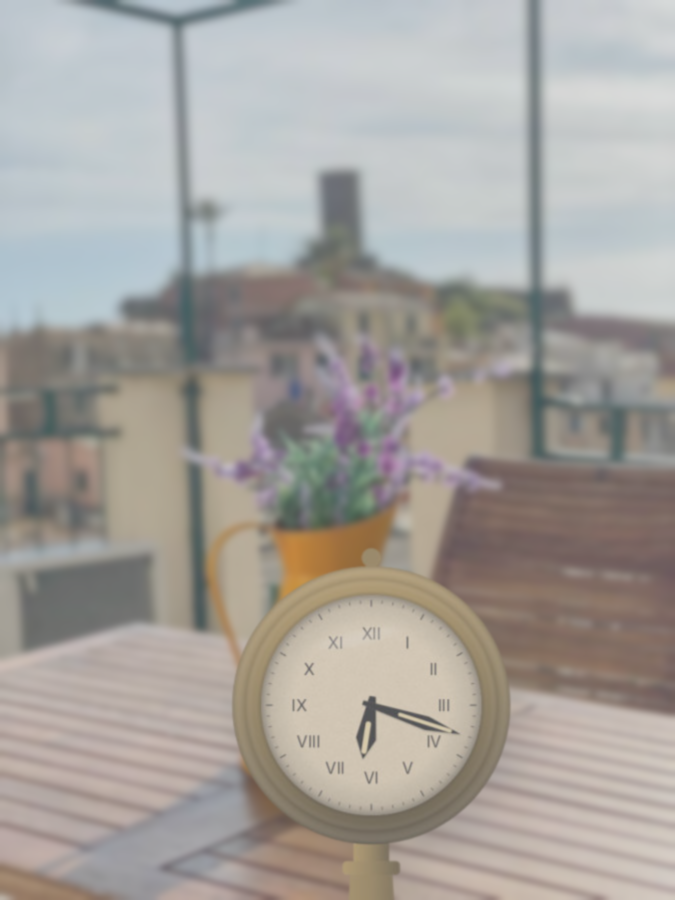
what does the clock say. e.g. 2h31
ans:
6h18
